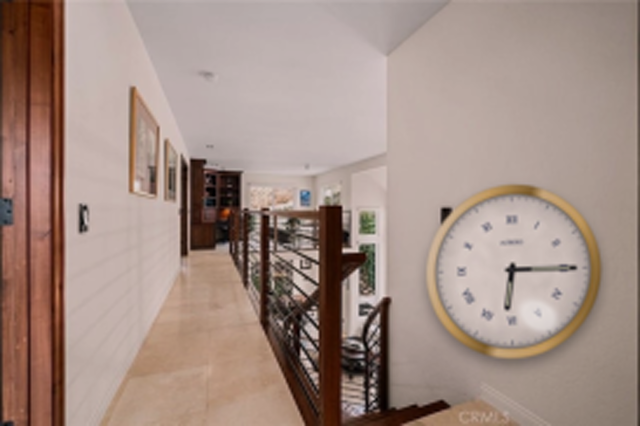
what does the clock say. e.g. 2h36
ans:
6h15
